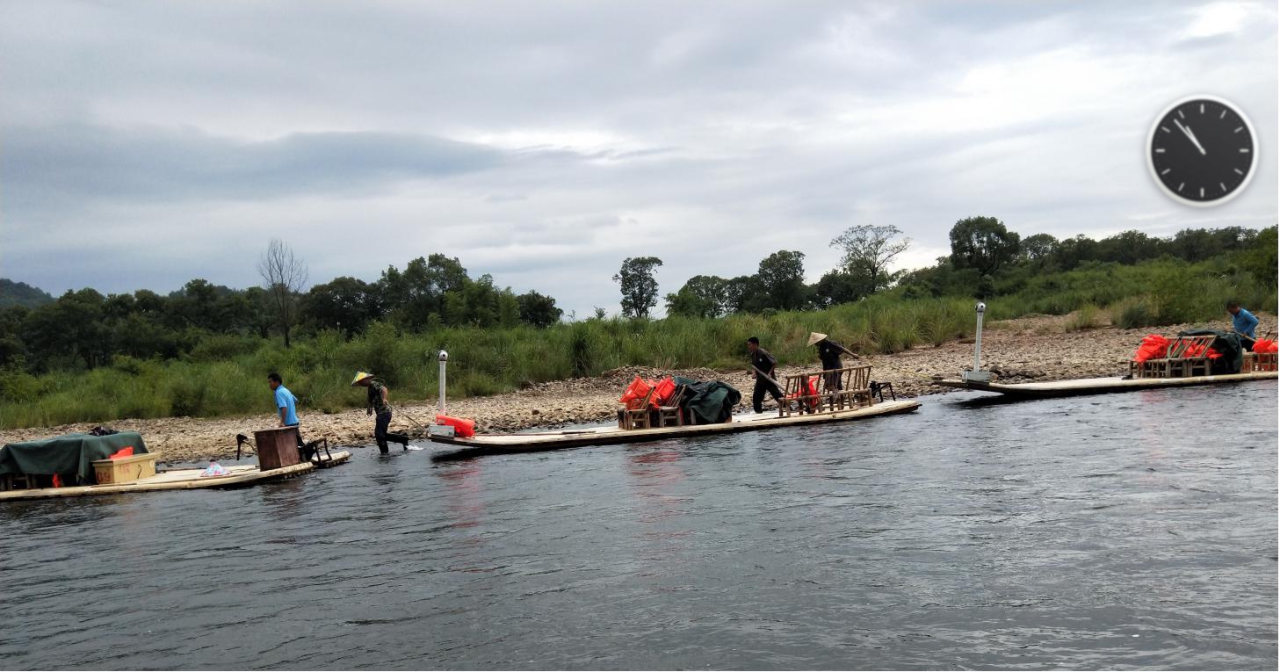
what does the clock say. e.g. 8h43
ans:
10h53
